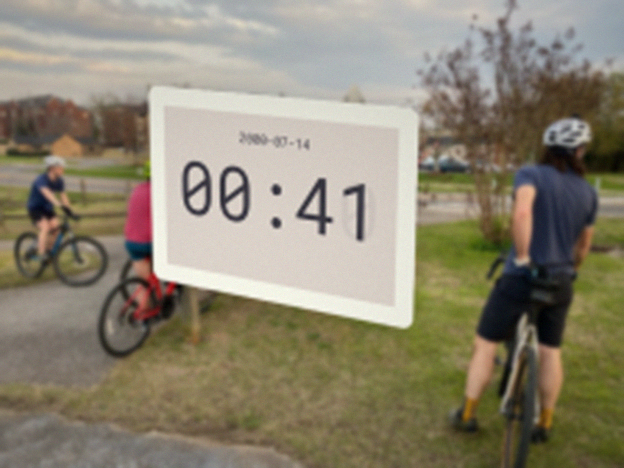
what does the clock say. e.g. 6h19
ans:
0h41
